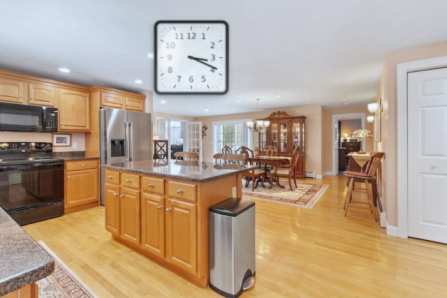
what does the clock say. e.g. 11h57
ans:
3h19
